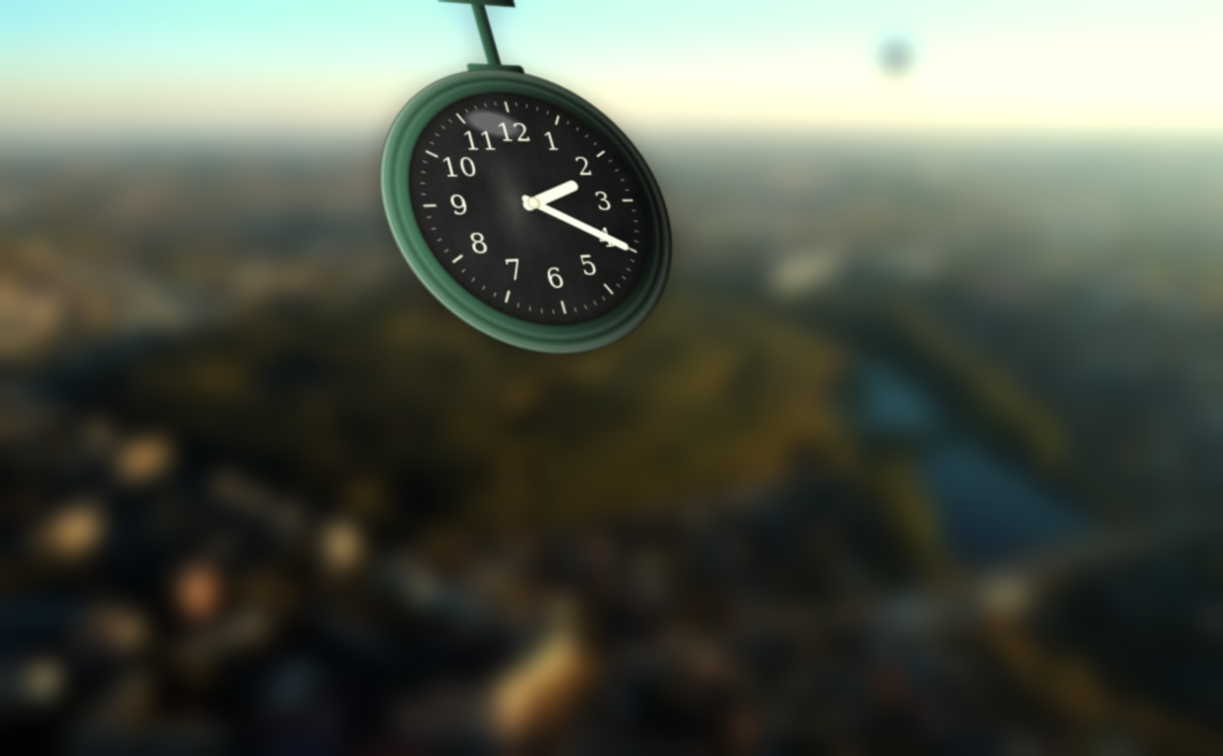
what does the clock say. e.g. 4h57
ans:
2h20
